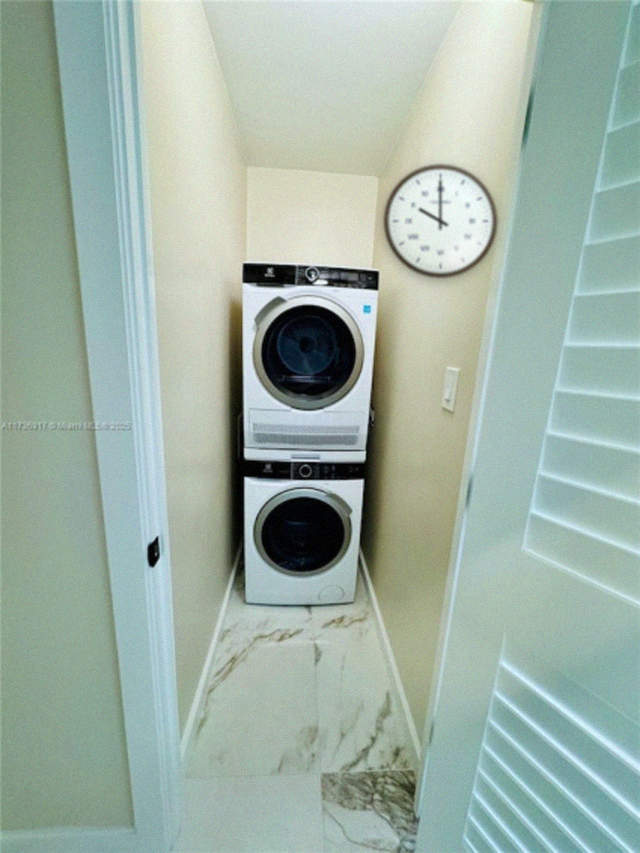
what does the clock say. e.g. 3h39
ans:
10h00
